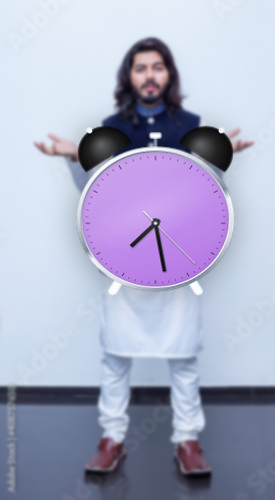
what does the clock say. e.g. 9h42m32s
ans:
7h28m23s
